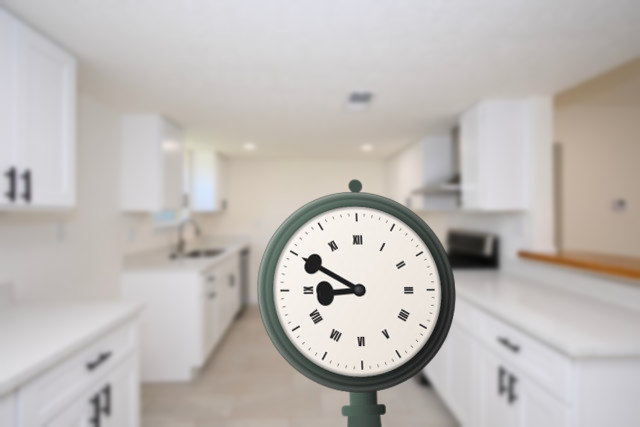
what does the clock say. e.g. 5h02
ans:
8h50
